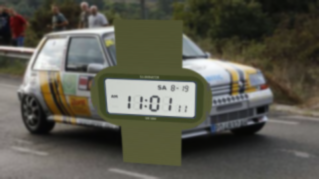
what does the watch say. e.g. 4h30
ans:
11h01
